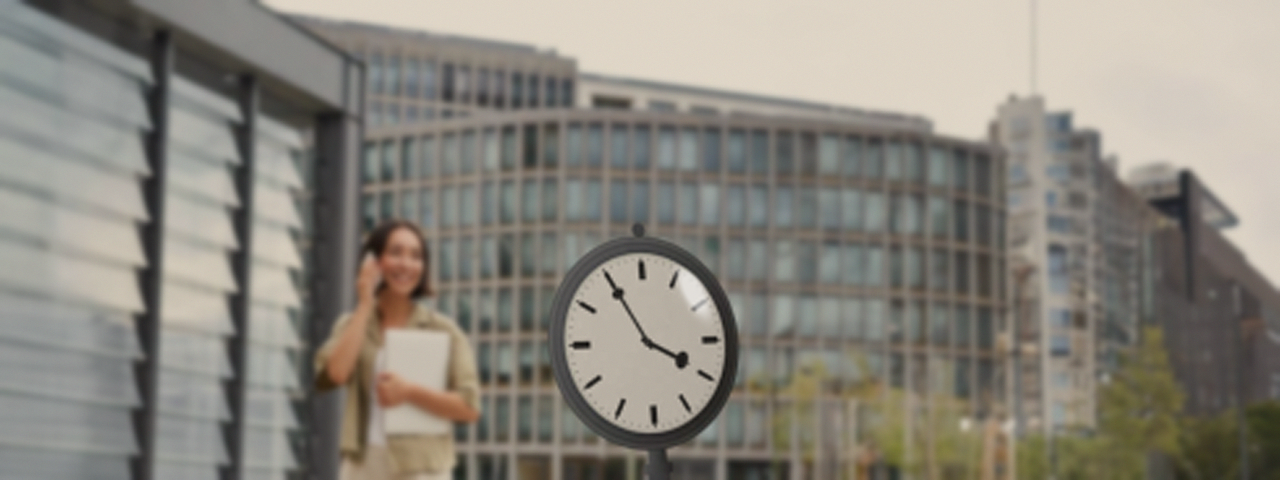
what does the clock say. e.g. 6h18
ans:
3h55
